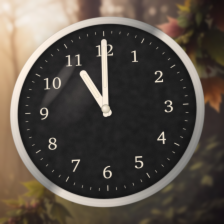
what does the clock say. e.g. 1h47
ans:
11h00
